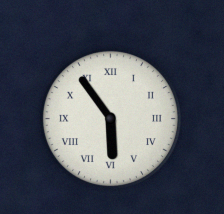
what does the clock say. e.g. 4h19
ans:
5h54
